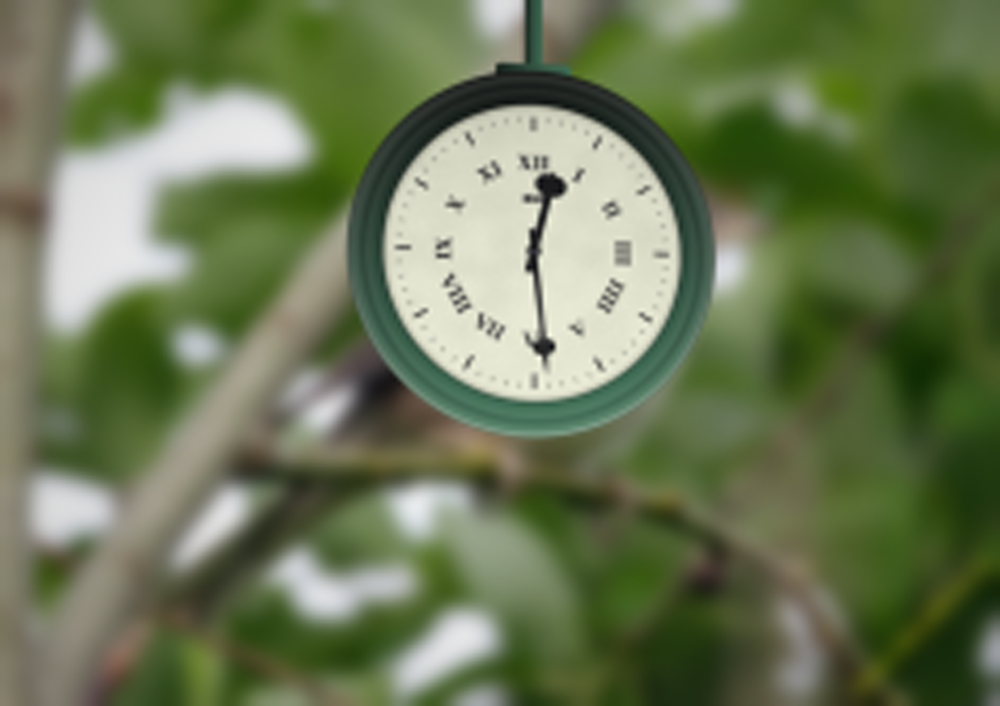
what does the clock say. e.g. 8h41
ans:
12h29
